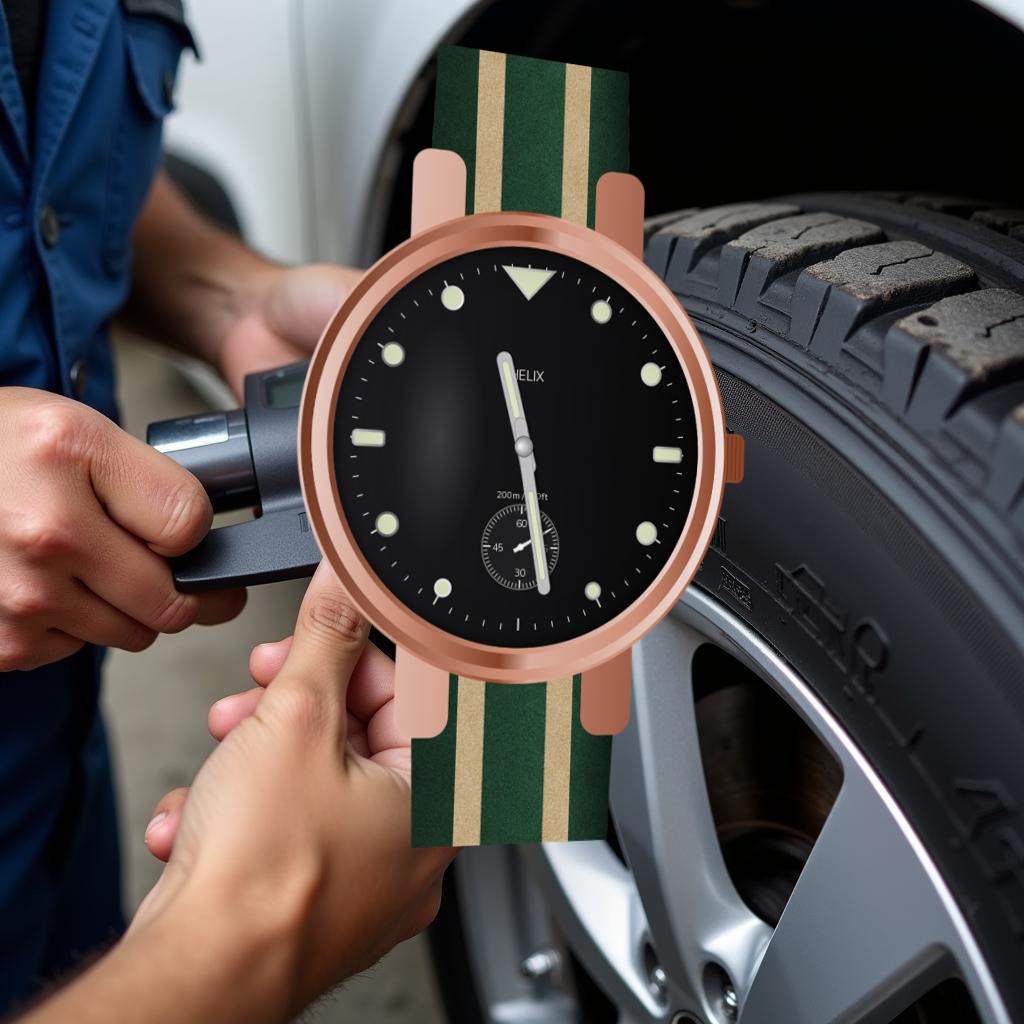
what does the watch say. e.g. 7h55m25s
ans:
11h28m10s
